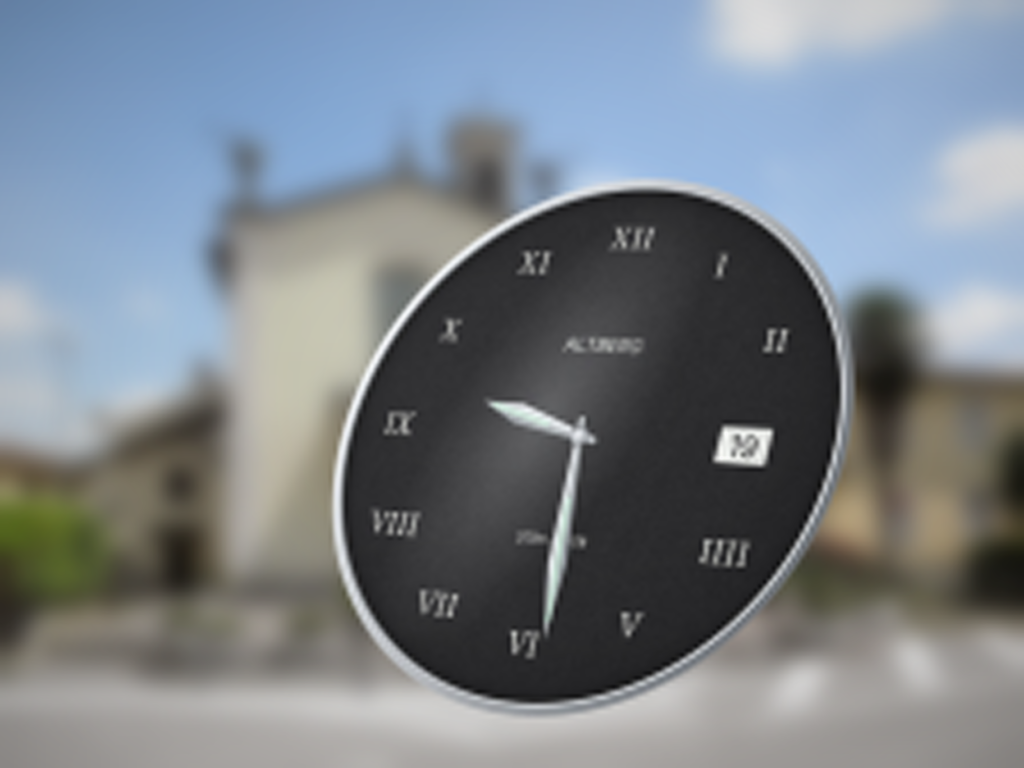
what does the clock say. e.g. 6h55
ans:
9h29
